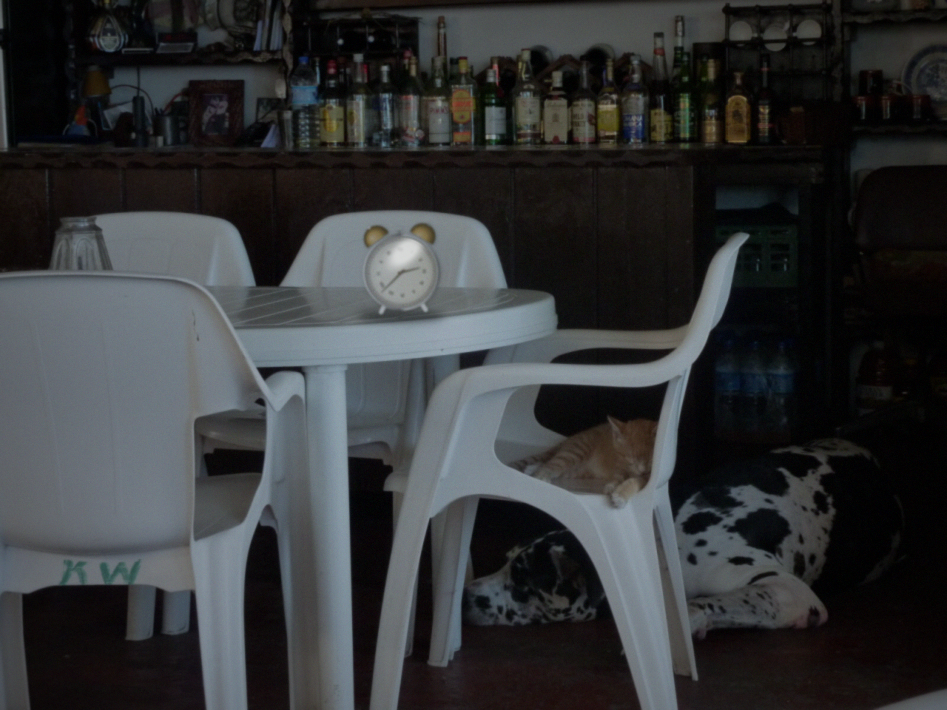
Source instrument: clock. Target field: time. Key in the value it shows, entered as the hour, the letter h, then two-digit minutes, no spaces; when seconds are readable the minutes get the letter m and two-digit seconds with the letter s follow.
2h38
